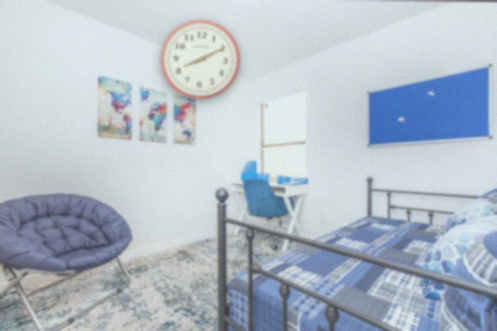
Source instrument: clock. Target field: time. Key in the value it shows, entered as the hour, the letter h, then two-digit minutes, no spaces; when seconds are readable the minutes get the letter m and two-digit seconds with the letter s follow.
8h10
